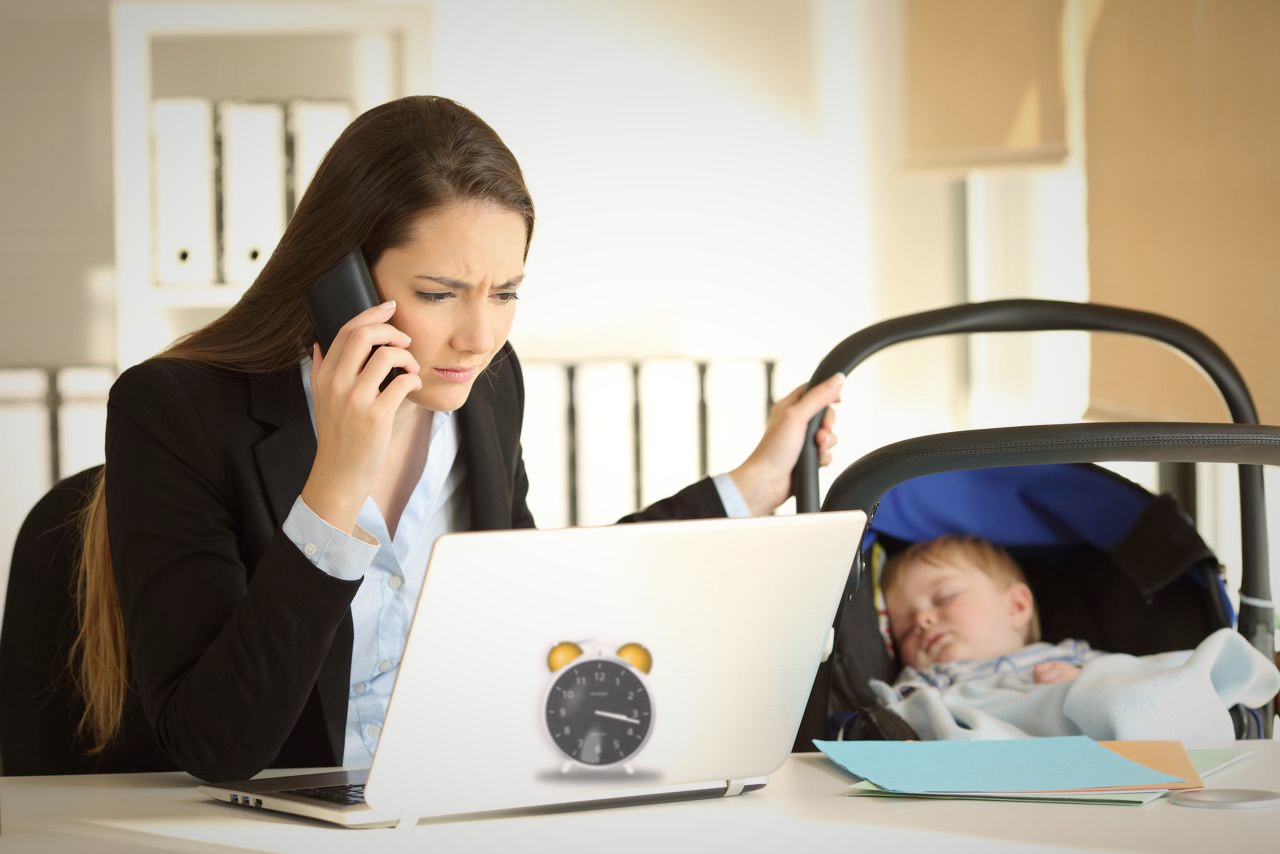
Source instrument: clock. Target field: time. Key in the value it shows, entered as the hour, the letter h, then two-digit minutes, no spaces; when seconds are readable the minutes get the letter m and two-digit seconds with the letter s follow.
3h17
